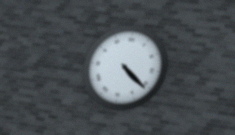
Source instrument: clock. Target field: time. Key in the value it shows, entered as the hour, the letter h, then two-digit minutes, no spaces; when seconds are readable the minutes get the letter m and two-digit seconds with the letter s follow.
4h21
